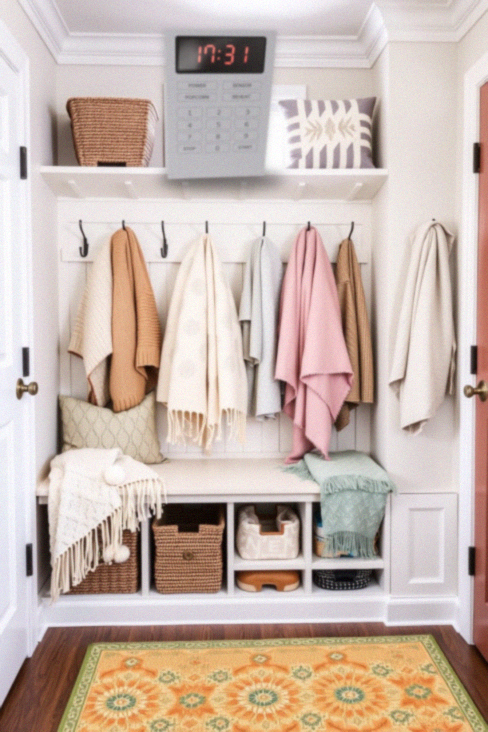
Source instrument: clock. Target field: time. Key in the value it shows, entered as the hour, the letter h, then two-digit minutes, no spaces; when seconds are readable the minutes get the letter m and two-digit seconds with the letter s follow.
17h31
